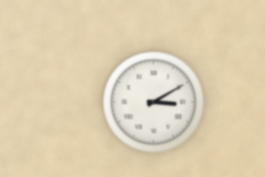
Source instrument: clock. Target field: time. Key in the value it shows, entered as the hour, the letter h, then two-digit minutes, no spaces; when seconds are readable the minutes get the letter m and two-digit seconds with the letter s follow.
3h10
